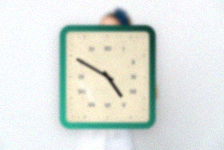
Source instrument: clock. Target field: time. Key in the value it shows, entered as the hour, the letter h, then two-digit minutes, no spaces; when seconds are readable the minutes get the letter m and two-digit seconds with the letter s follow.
4h50
